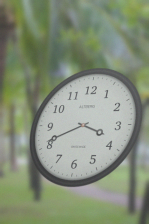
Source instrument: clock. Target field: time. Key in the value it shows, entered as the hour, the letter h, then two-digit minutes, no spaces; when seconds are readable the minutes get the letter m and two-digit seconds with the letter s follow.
3h41
